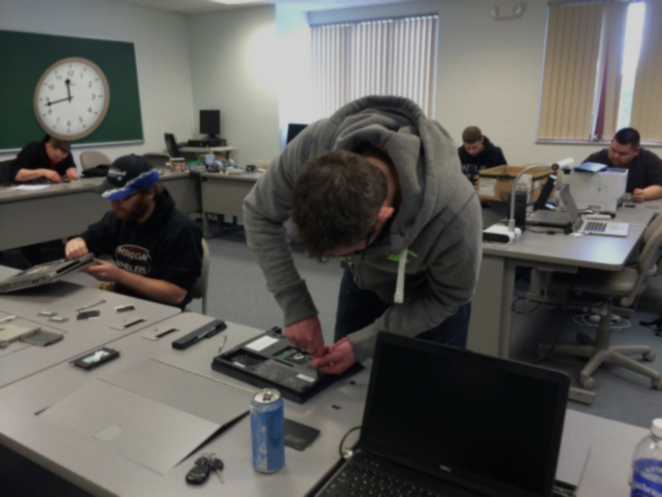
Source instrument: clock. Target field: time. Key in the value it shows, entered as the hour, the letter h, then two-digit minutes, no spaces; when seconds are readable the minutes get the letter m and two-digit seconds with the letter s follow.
11h43
